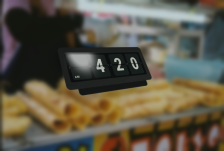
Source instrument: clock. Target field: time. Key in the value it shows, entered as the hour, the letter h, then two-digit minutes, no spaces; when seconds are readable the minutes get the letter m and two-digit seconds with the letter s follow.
4h20
